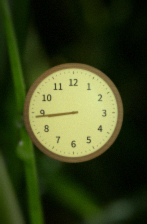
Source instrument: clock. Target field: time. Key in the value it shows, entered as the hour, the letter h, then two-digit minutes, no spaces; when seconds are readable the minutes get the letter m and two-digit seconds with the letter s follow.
8h44
